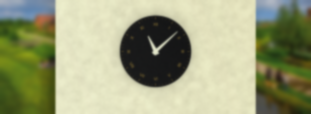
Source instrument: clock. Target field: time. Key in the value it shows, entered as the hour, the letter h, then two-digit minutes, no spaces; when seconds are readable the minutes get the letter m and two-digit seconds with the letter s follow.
11h08
